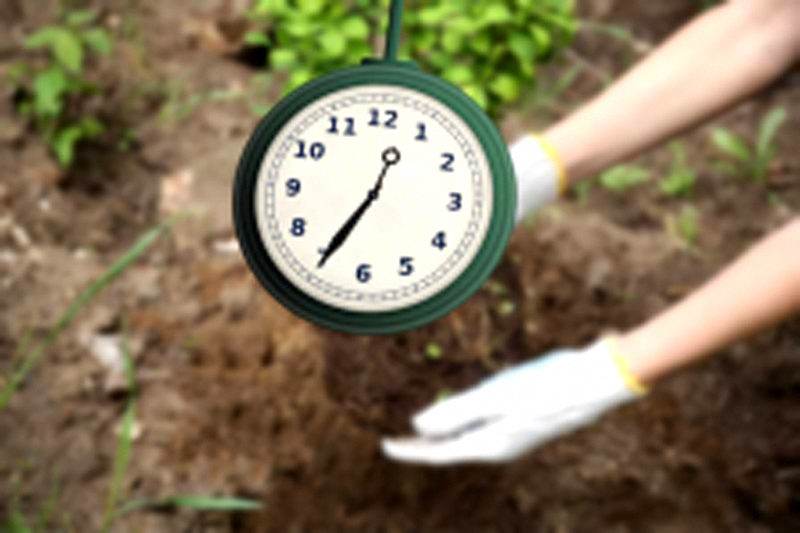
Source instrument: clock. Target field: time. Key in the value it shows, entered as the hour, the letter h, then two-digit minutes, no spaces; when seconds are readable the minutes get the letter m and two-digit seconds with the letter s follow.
12h35
